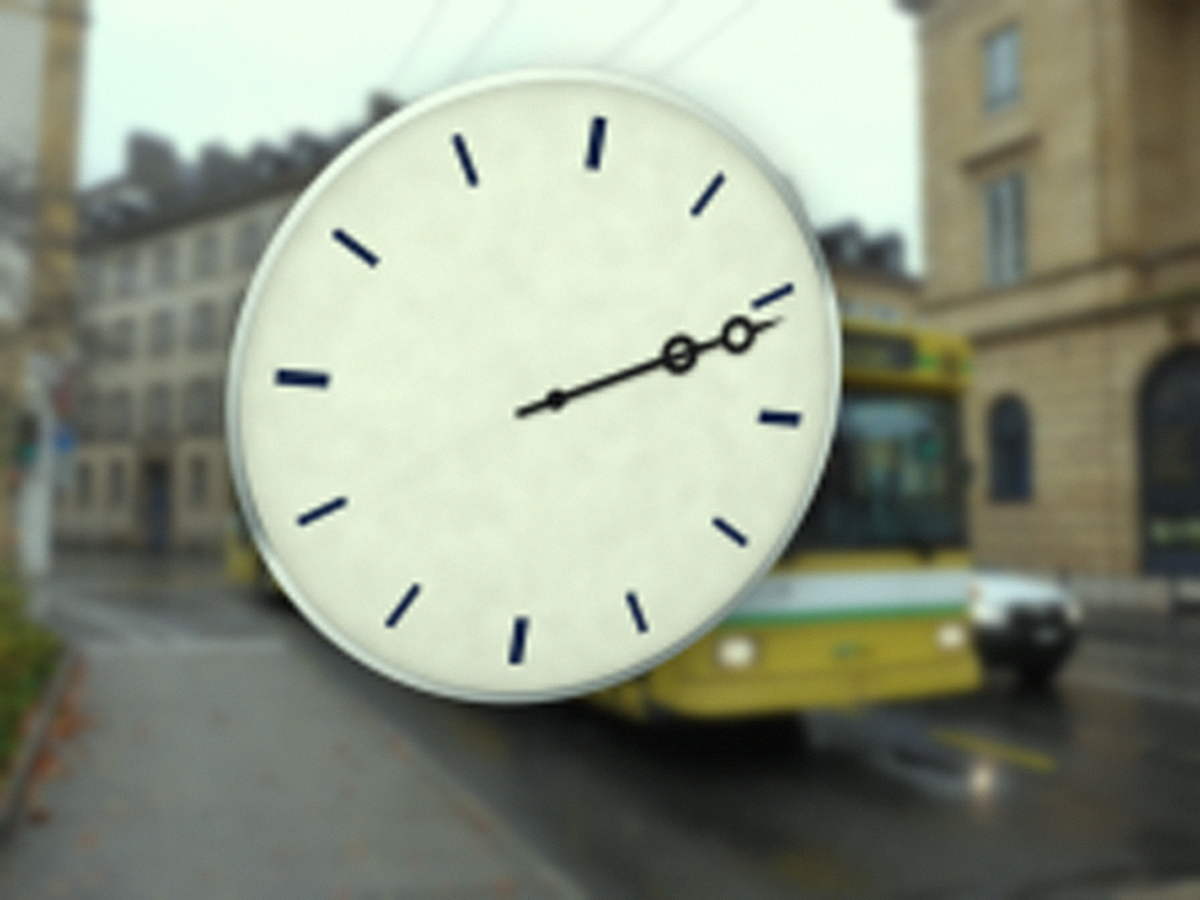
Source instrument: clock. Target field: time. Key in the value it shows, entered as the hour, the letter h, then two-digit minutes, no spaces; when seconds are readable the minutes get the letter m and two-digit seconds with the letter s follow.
2h11
